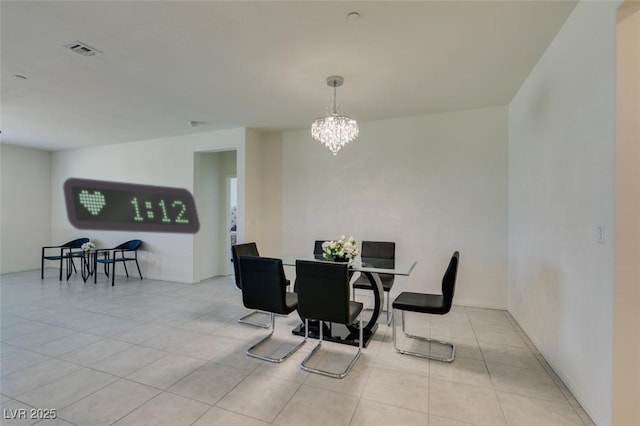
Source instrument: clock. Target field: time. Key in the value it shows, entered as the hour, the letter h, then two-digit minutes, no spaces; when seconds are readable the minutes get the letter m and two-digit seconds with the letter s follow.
1h12
